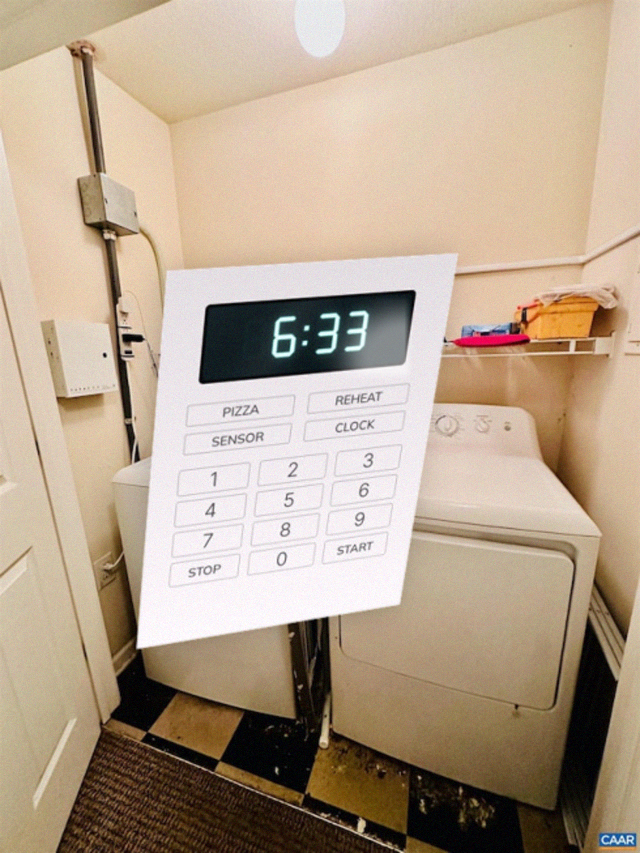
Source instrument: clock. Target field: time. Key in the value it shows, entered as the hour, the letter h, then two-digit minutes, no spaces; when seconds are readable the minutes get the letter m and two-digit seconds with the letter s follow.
6h33
